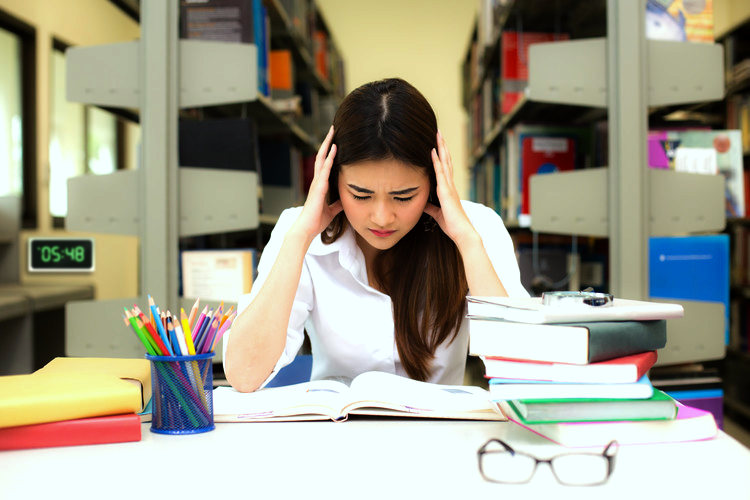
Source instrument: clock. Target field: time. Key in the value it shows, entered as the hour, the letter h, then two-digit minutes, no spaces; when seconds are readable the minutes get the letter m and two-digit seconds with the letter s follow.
5h48
